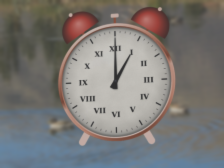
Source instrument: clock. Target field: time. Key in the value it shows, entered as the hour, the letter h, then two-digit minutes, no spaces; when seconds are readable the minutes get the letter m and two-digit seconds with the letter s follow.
1h00
